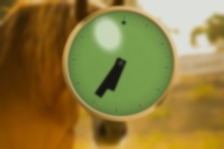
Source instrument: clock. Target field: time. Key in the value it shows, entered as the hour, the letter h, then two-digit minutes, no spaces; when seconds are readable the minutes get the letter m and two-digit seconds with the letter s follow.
6h35
